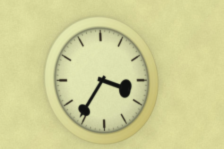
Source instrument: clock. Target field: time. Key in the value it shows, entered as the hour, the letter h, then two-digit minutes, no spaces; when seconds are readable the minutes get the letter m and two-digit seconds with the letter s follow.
3h36
